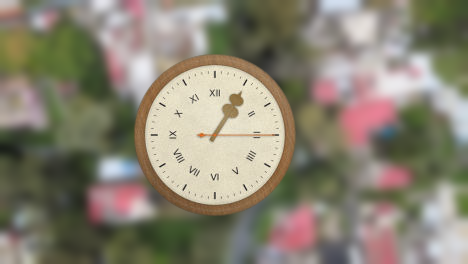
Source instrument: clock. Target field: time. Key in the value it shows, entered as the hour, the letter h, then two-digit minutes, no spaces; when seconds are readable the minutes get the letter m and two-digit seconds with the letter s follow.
1h05m15s
